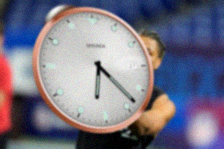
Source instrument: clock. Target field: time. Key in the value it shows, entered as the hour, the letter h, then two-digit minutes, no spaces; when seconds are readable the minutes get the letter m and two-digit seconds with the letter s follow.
6h23
